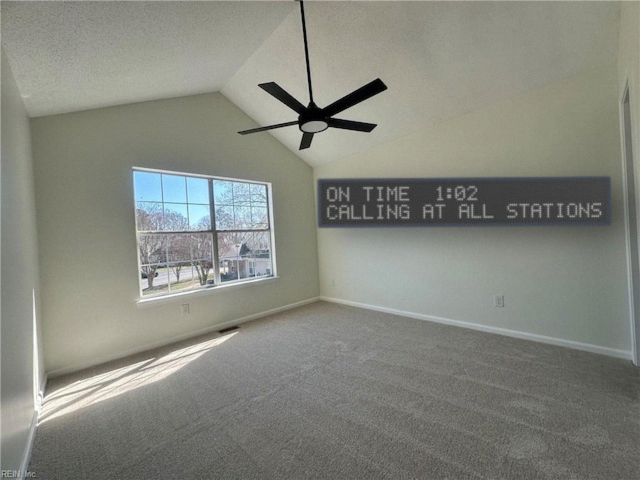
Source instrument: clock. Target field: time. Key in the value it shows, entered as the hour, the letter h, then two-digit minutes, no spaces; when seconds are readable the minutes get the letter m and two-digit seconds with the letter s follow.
1h02
